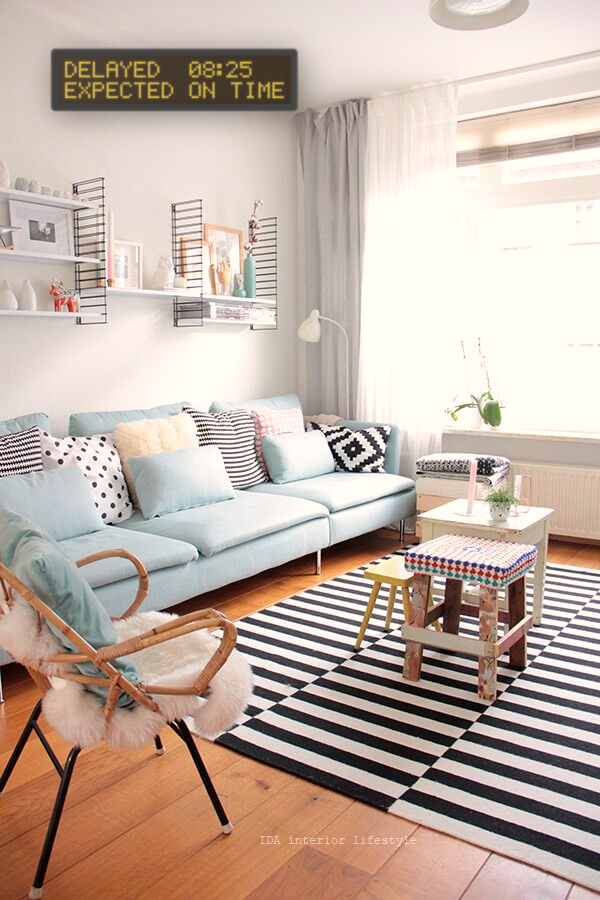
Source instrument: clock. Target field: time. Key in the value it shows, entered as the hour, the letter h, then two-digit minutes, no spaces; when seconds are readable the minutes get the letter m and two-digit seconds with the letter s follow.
8h25
